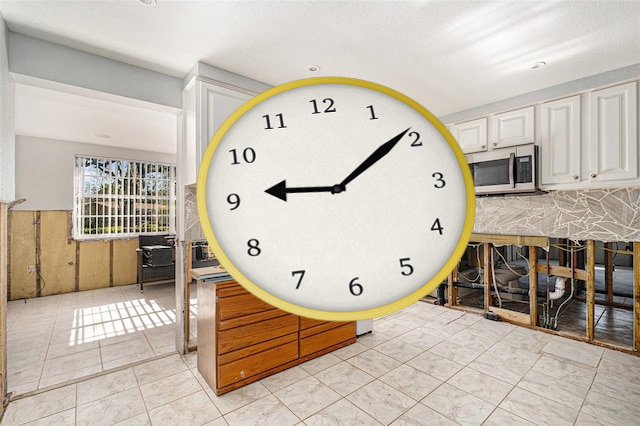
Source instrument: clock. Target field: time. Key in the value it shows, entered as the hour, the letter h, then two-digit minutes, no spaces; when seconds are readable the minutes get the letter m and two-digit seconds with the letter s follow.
9h09
